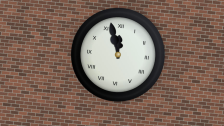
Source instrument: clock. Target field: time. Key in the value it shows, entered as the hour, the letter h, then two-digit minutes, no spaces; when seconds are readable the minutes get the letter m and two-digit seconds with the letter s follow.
11h57
